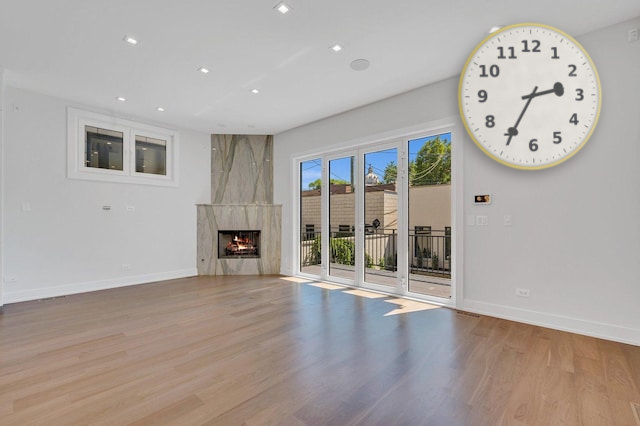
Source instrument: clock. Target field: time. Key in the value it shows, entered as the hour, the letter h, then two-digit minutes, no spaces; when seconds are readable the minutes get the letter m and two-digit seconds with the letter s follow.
2h35
